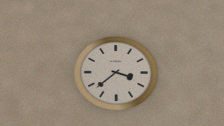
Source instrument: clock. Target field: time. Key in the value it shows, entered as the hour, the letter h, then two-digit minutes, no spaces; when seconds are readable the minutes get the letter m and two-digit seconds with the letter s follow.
3h38
